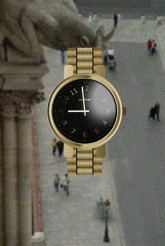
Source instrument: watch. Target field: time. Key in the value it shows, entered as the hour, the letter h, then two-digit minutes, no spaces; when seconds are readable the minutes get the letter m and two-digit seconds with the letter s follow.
8h59
